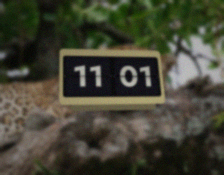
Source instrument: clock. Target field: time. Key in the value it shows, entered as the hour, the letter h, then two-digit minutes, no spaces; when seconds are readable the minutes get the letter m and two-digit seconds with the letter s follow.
11h01
